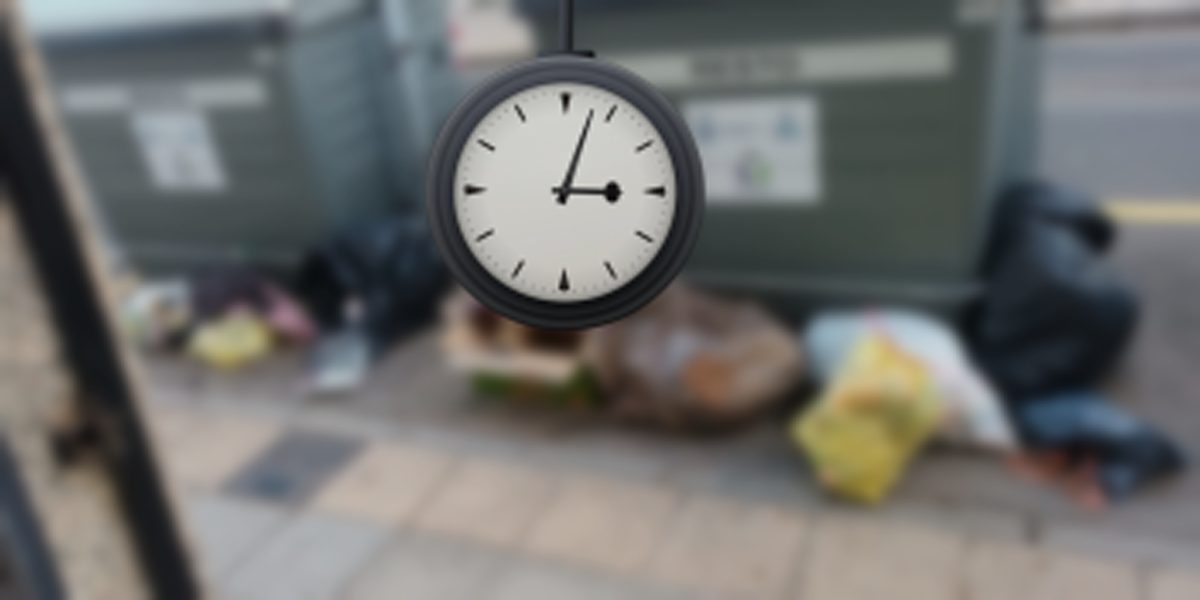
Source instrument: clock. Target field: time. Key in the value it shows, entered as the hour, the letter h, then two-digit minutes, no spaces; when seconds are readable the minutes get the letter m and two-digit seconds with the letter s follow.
3h03
